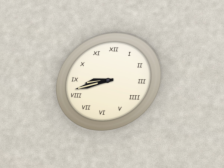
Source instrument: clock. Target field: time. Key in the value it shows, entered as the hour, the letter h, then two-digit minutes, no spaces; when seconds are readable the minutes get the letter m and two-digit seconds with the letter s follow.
8h42
